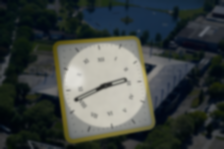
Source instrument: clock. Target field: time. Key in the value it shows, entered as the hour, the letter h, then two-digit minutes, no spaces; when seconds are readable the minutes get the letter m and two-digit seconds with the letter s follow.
2h42
